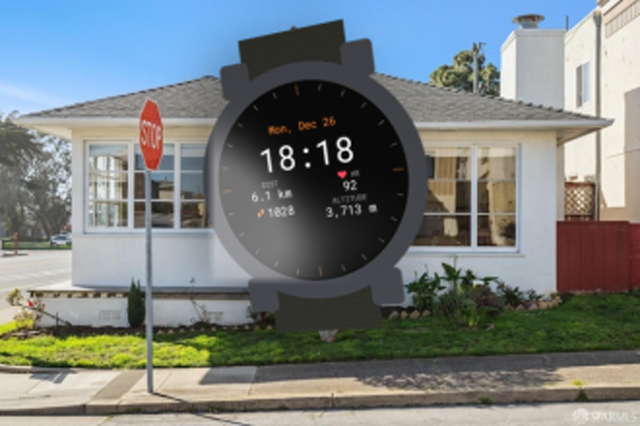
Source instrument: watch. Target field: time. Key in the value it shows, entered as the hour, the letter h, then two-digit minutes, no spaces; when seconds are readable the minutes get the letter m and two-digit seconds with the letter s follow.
18h18
